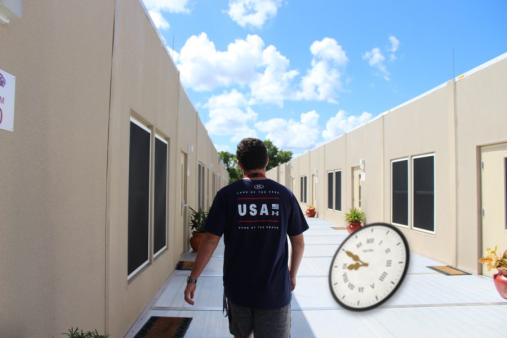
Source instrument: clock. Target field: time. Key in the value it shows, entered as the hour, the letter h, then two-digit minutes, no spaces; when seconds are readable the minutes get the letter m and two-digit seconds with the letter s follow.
8h50
